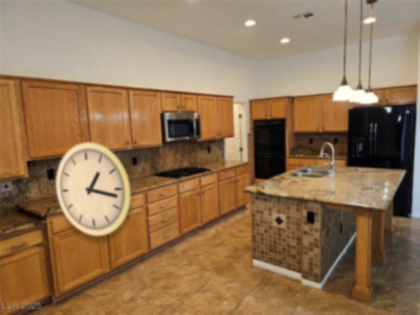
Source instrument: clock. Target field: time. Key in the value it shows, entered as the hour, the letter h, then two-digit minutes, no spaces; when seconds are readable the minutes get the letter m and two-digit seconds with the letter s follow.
1h17
